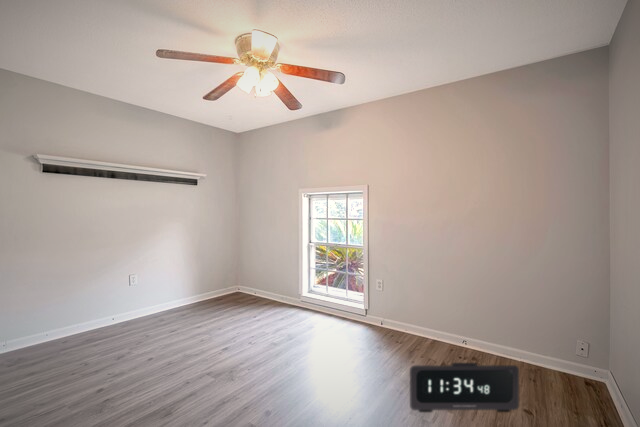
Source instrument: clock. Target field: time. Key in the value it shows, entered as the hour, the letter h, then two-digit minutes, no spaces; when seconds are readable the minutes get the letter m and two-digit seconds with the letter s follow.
11h34
